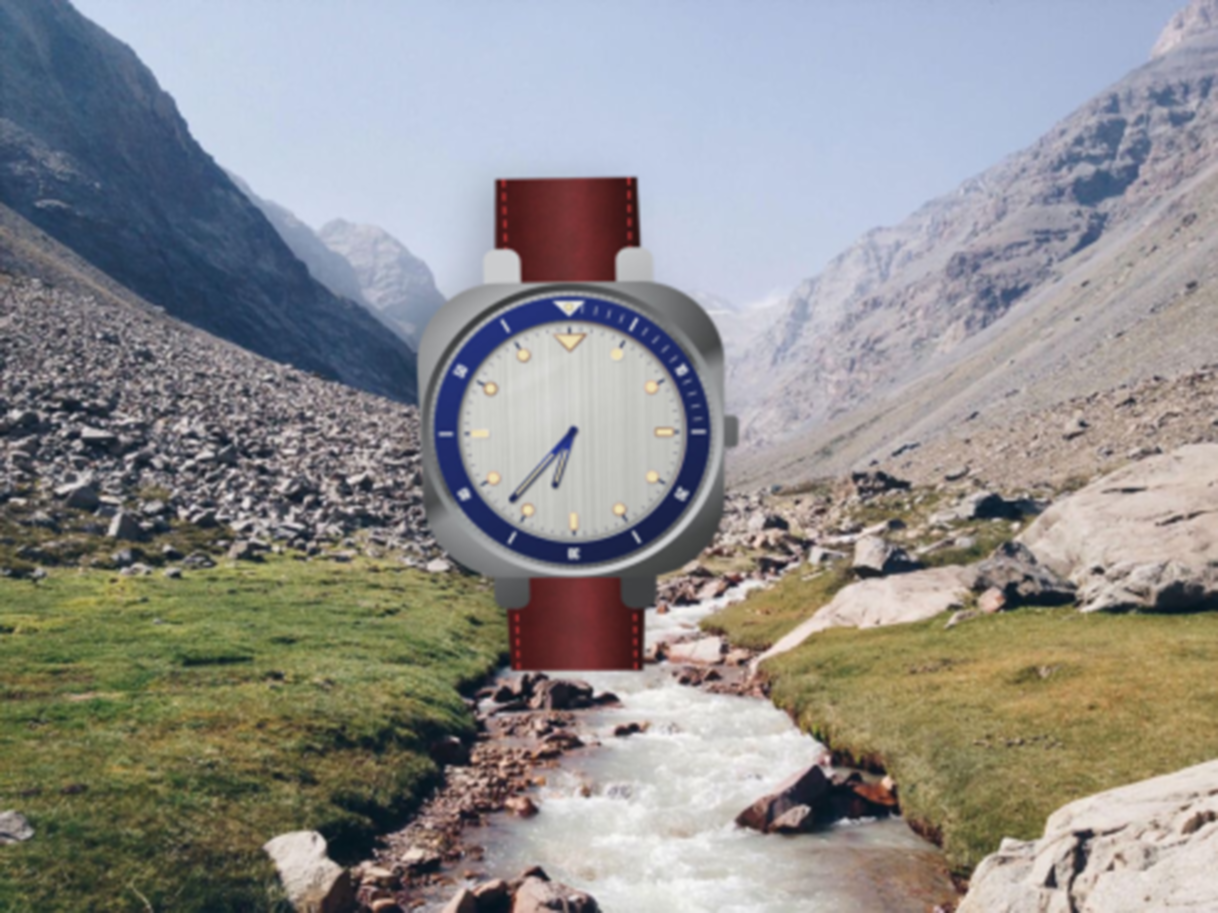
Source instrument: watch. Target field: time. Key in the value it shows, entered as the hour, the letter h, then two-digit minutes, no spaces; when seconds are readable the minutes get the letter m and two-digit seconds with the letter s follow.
6h37
